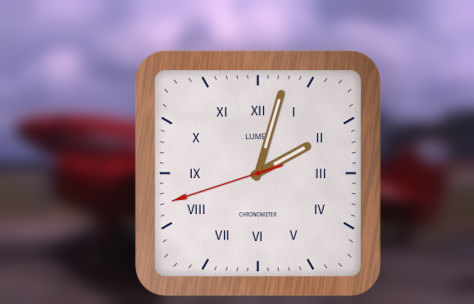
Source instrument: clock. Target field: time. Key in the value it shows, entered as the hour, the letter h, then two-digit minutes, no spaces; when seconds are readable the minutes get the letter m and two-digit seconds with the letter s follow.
2h02m42s
